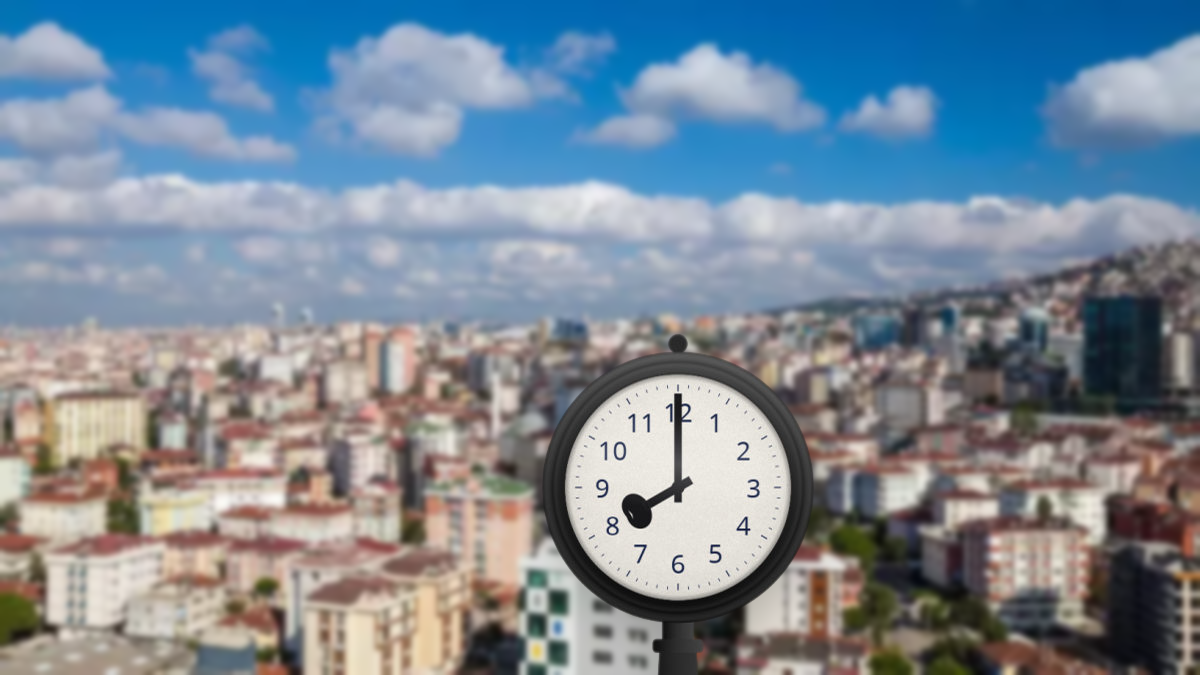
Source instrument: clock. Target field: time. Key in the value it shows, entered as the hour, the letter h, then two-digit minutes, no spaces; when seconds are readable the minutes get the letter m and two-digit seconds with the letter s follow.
8h00
